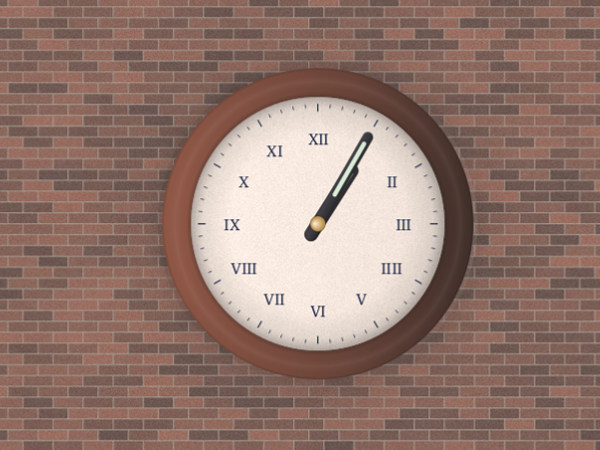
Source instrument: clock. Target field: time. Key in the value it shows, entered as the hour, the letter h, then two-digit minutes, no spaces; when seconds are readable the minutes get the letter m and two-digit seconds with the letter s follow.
1h05
